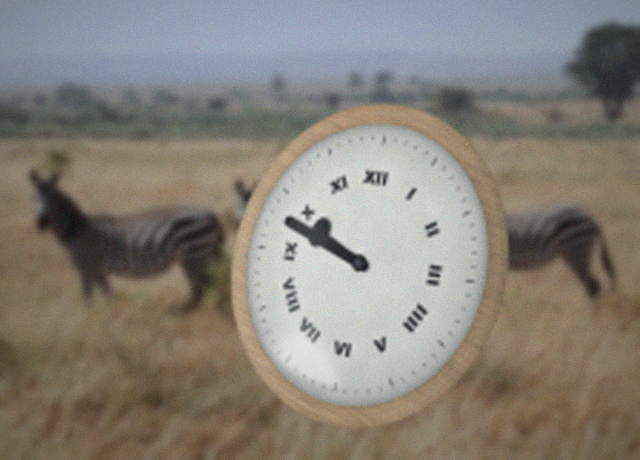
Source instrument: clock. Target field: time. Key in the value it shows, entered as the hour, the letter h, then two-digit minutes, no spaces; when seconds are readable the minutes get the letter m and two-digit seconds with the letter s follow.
9h48
